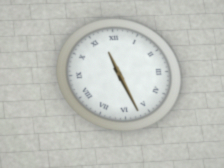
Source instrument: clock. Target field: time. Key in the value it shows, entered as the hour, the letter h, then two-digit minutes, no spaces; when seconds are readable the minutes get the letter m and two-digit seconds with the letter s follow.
11h27
